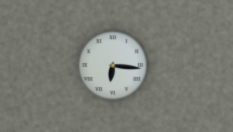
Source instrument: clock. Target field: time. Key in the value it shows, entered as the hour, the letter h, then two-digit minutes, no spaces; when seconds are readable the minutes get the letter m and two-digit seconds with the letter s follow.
6h16
